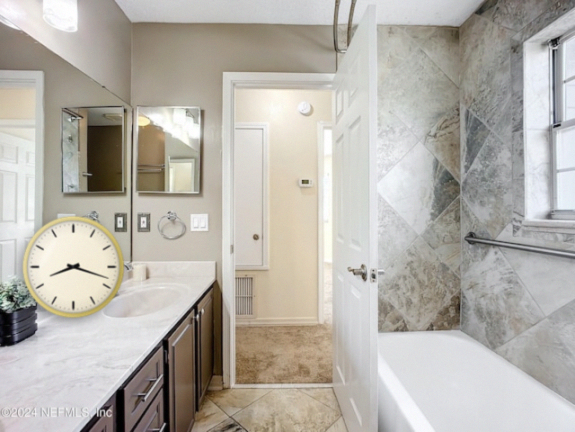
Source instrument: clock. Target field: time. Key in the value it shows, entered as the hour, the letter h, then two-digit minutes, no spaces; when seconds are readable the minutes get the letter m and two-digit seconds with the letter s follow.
8h18
